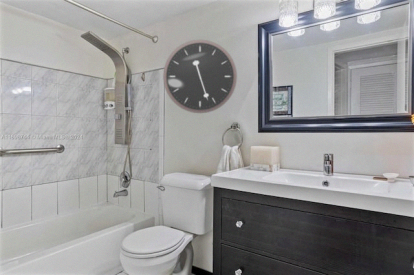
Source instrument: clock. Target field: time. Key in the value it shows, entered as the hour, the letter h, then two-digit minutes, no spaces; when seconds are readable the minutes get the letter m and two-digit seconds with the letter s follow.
11h27
